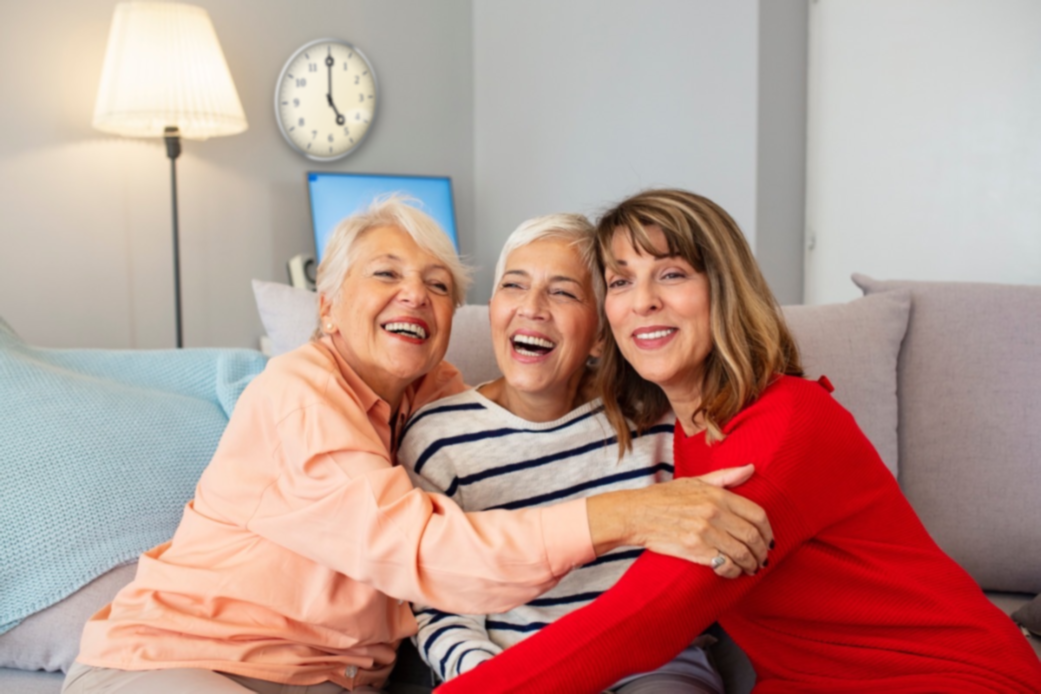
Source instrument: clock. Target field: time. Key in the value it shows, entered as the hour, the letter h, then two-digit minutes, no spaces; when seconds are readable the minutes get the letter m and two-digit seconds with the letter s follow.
5h00
